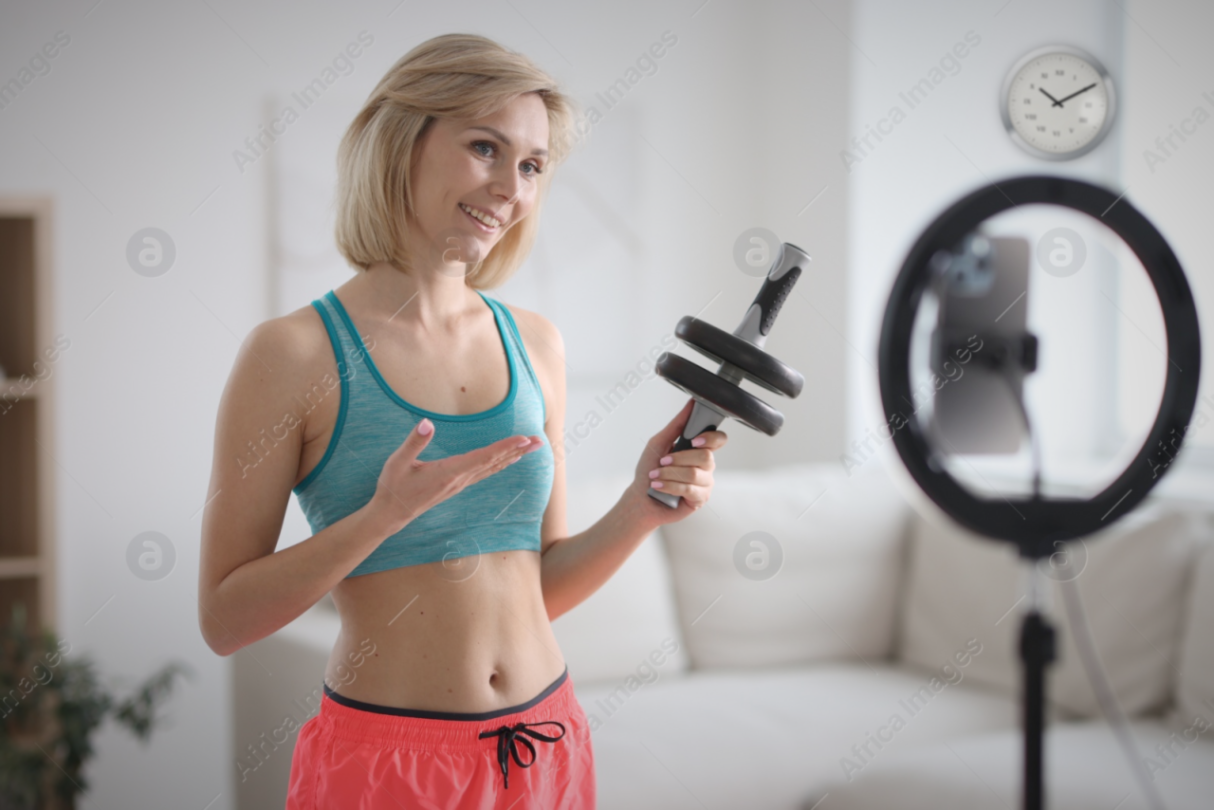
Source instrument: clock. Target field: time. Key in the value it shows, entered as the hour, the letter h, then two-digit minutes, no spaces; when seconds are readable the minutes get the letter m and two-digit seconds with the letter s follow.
10h10
